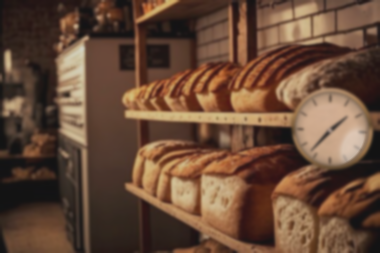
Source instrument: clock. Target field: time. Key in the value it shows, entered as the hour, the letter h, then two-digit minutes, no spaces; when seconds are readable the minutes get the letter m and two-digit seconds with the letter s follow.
1h37
